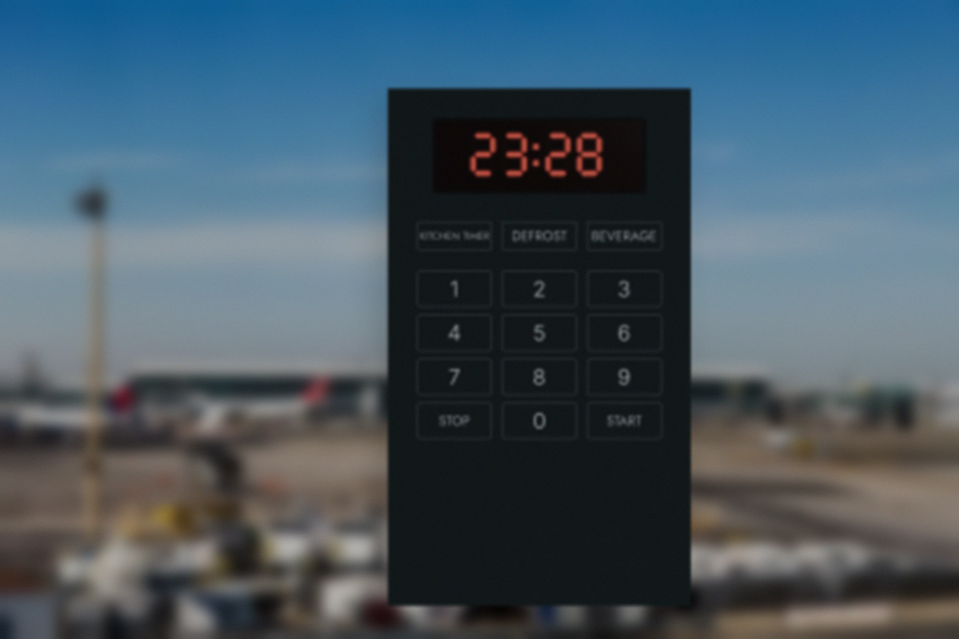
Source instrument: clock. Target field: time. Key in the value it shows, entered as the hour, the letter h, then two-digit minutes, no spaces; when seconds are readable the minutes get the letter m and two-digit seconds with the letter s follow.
23h28
